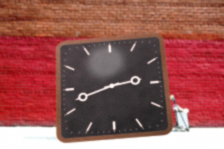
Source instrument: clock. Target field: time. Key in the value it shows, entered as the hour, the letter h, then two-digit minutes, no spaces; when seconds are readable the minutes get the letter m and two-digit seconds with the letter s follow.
2h42
